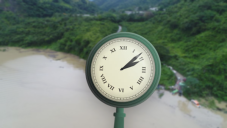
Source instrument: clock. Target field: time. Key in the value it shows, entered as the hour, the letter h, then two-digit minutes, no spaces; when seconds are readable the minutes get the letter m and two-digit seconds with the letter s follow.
2h08
